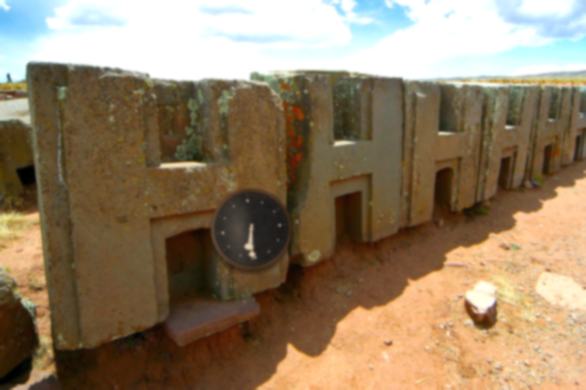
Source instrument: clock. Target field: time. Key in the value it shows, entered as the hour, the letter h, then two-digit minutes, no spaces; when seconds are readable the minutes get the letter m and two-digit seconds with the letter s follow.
6h31
